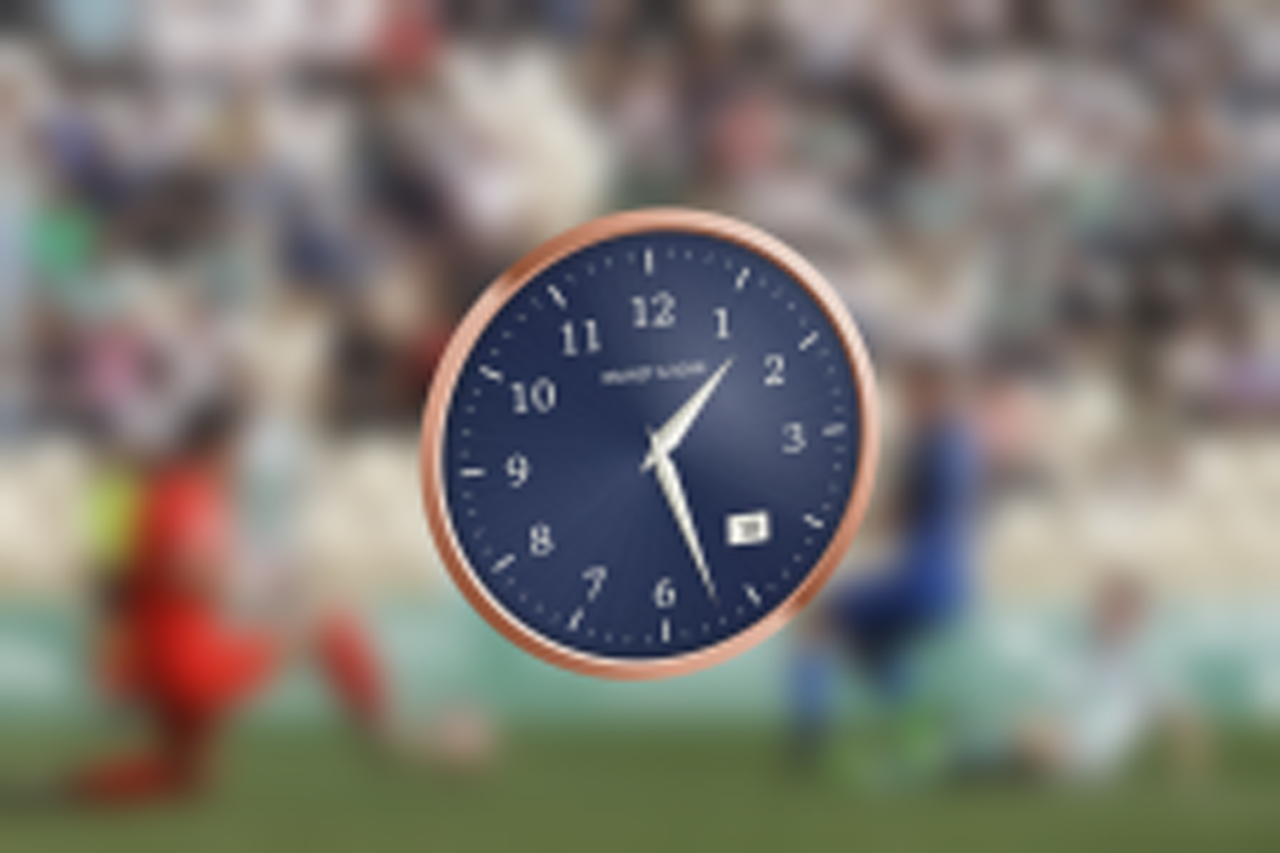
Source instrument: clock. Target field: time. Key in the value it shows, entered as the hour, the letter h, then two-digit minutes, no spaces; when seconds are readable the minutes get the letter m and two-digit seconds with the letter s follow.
1h27
